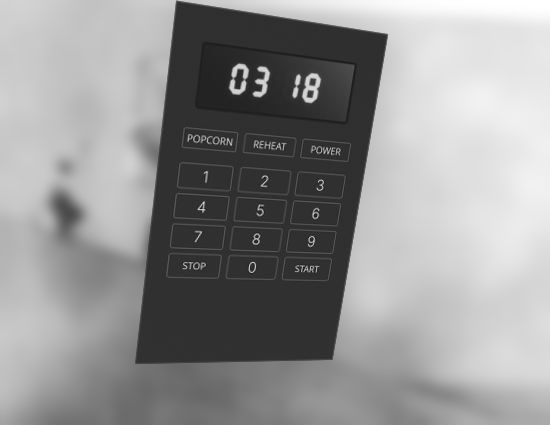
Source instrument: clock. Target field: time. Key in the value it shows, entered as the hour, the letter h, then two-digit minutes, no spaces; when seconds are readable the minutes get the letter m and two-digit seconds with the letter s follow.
3h18
